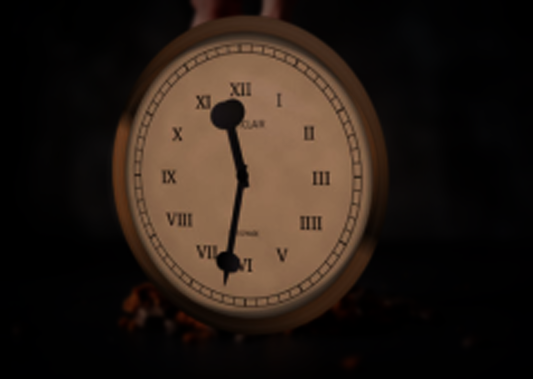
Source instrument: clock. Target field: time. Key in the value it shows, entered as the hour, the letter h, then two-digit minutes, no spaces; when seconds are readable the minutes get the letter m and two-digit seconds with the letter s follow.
11h32
